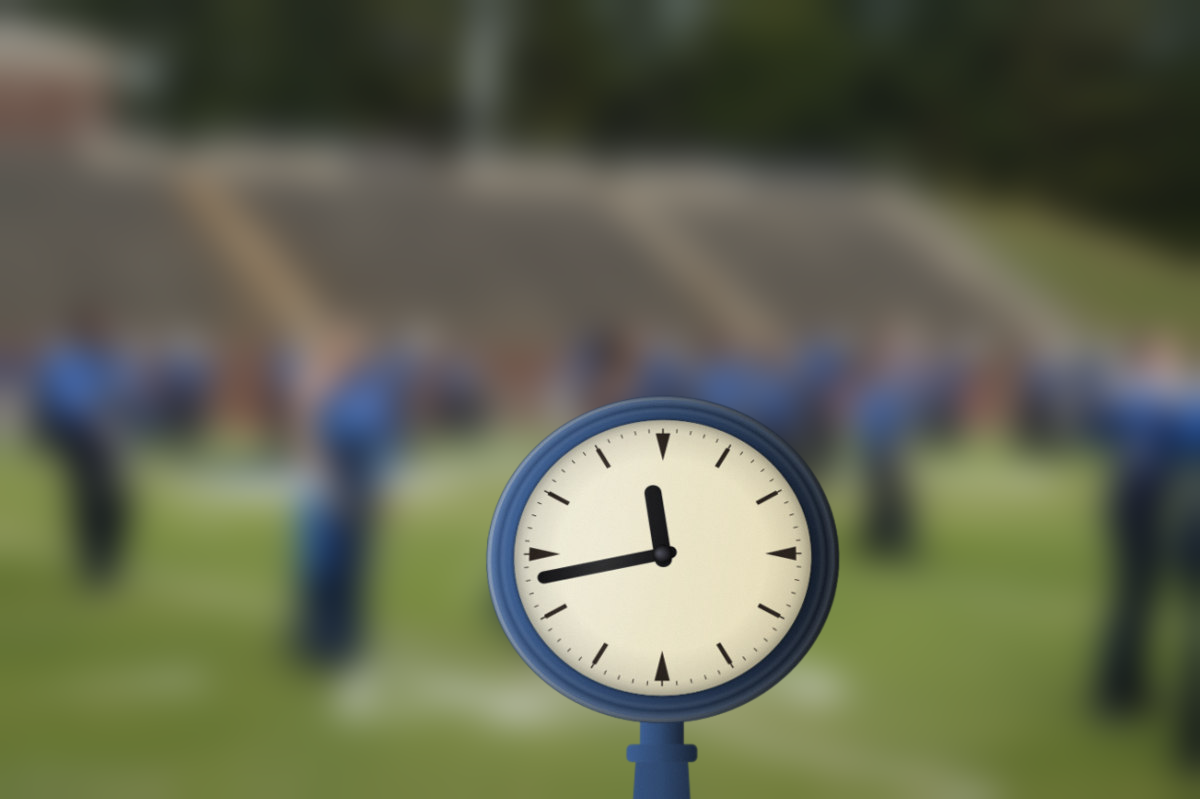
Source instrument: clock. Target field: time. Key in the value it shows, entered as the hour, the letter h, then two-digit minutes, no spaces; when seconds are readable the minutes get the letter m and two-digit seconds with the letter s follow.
11h43
